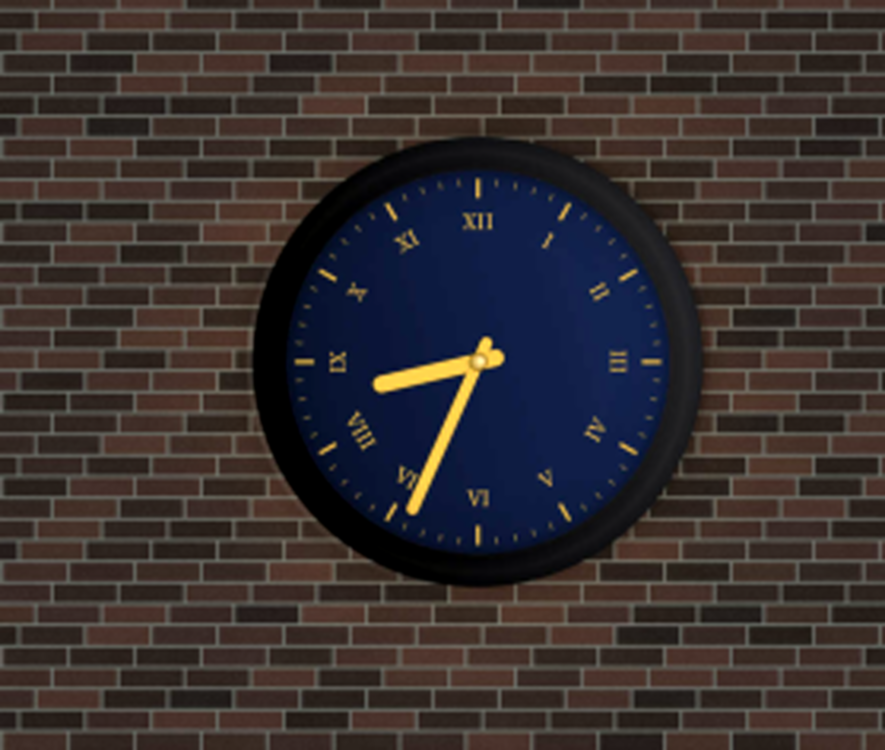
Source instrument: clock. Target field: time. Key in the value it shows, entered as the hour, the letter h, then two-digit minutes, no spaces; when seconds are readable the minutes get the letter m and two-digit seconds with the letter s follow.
8h34
